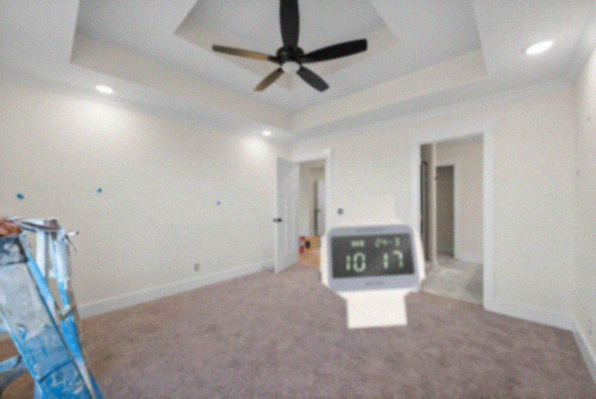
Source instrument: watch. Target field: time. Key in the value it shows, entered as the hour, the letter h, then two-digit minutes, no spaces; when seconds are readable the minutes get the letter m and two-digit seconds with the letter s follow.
10h17
